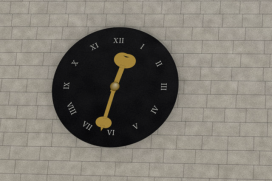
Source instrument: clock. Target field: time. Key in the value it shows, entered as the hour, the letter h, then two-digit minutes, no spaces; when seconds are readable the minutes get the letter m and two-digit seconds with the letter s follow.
12h32
